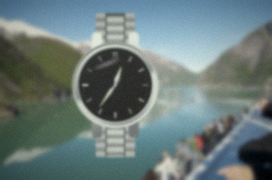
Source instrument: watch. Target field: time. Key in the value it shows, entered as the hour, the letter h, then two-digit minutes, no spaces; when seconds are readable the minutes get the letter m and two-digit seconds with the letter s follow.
12h36
